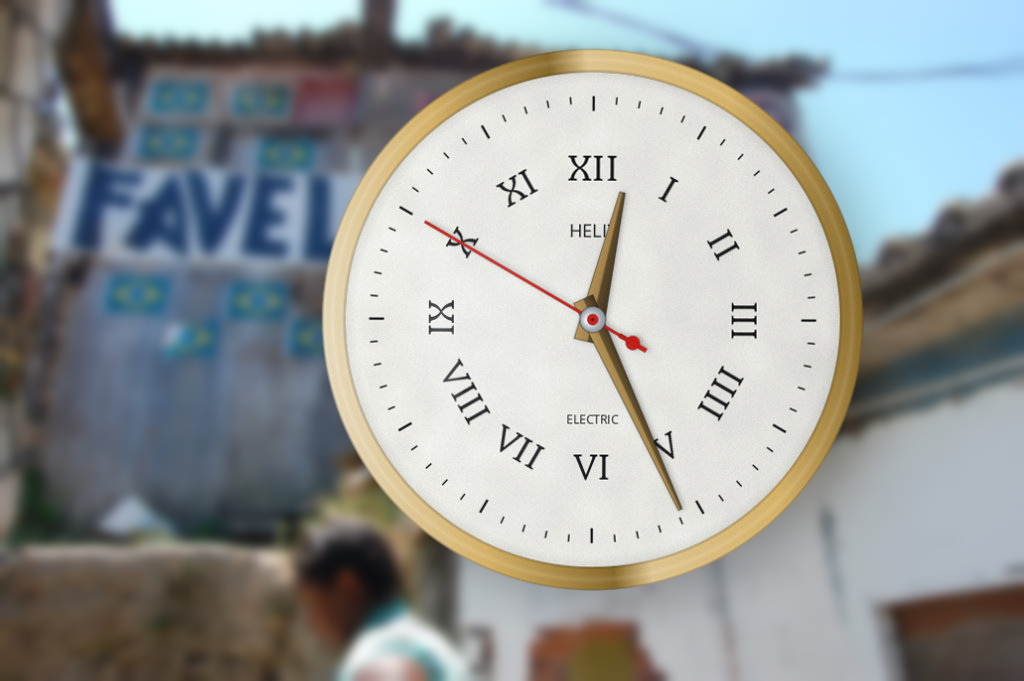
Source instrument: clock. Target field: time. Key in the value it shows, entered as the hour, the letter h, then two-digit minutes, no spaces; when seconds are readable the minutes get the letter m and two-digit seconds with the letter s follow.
12h25m50s
